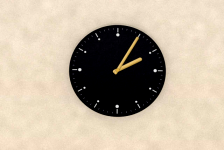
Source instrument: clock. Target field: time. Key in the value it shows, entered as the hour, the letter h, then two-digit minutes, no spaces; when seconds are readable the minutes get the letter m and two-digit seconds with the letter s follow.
2h05
